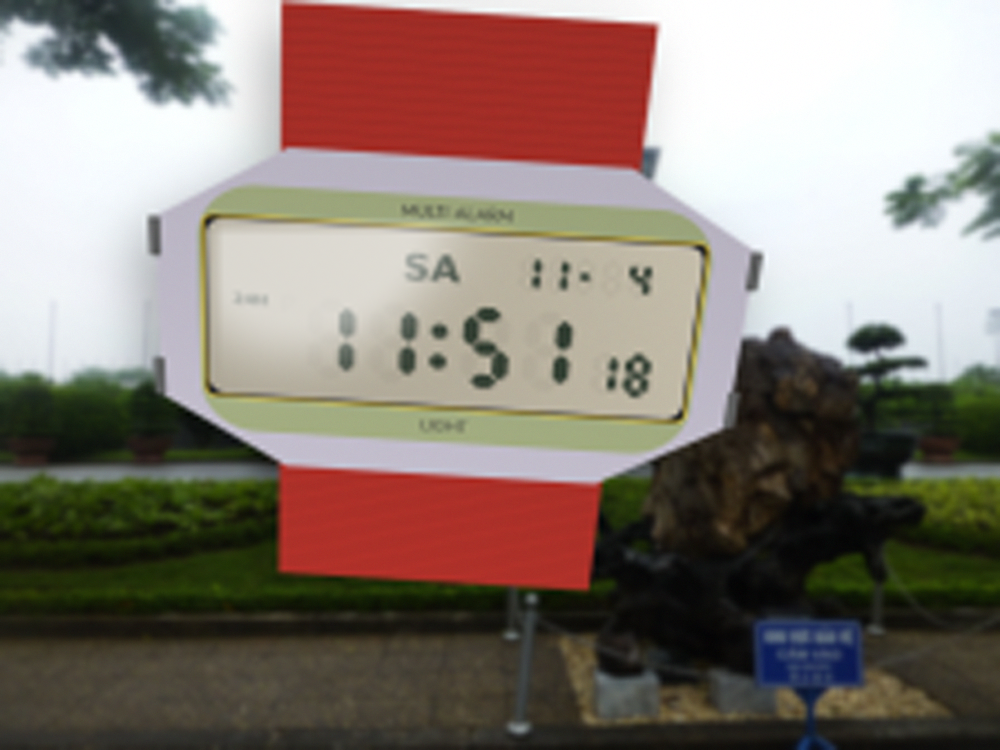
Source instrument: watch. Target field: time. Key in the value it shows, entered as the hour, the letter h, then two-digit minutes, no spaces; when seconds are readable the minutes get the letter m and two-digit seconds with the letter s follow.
11h51m18s
